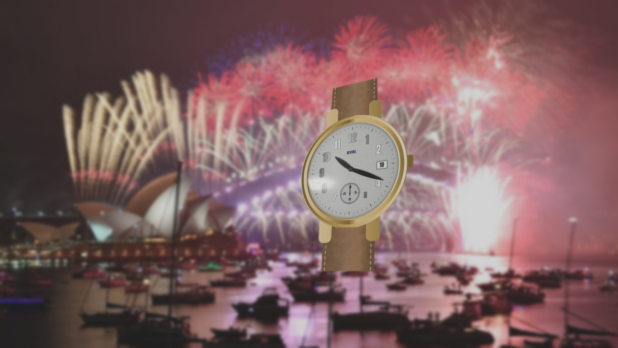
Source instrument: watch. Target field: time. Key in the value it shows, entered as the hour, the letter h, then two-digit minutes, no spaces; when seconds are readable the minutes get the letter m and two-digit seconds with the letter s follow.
10h19
